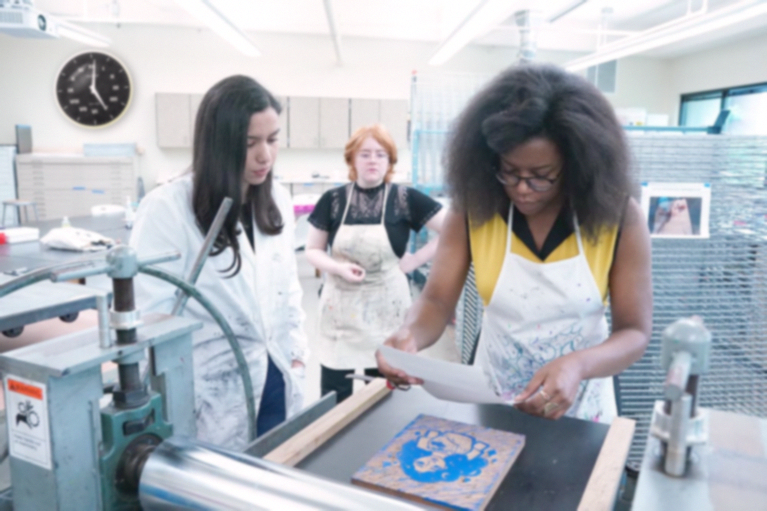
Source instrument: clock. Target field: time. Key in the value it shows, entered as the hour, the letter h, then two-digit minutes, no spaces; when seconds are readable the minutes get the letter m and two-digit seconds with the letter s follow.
5h01
